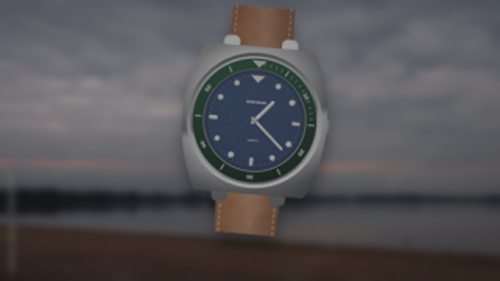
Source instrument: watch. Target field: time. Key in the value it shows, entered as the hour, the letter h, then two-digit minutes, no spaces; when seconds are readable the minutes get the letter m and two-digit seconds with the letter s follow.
1h22
